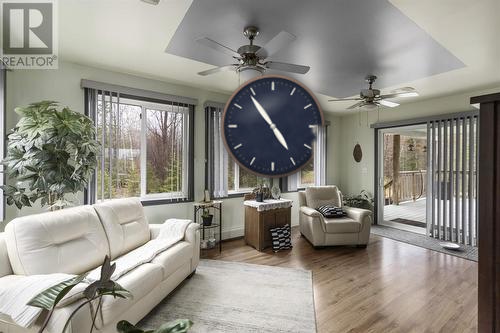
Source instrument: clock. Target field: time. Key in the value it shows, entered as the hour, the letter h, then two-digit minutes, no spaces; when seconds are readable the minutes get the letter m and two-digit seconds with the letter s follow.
4h54
